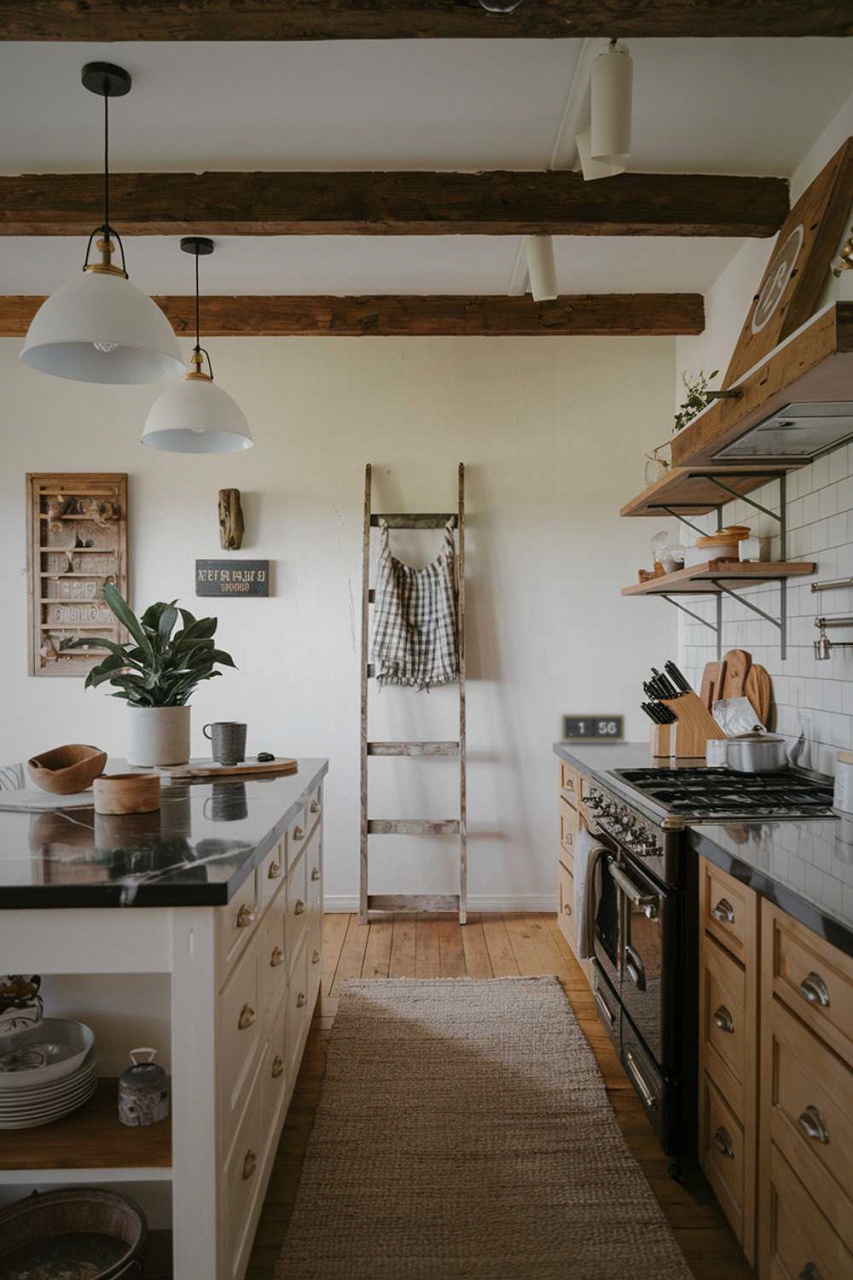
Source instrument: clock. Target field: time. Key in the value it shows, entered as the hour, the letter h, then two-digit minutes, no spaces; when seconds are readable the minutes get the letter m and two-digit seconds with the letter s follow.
1h56
